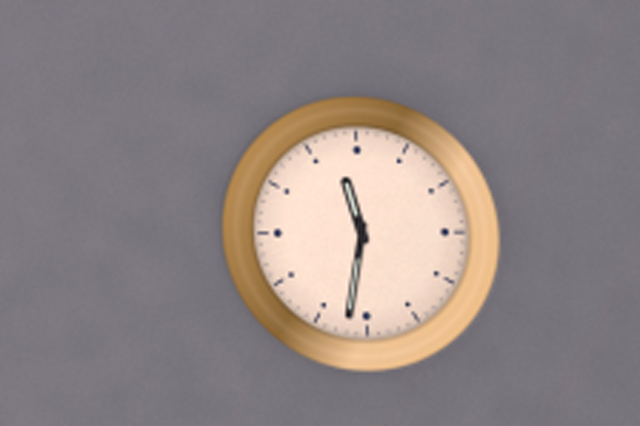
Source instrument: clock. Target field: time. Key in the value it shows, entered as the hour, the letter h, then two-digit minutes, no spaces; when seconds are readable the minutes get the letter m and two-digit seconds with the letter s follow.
11h32
